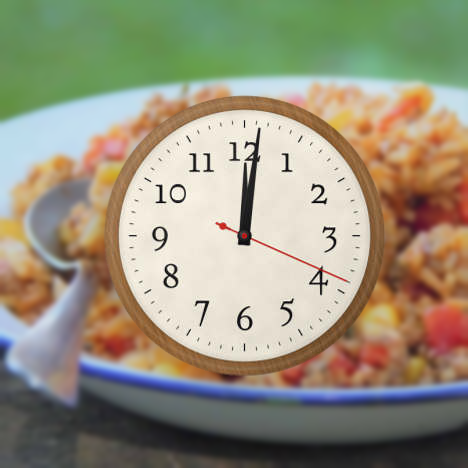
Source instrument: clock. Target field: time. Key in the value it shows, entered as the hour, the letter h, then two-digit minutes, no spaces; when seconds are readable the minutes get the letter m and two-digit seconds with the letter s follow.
12h01m19s
